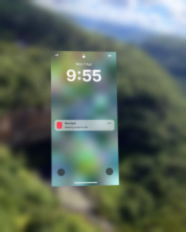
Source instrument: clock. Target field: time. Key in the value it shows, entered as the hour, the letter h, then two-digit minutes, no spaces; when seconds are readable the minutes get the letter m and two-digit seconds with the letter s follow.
9h55
